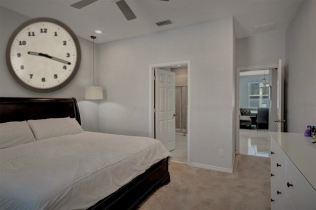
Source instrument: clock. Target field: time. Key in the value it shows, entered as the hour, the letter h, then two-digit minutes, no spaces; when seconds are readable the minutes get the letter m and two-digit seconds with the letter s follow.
9h18
